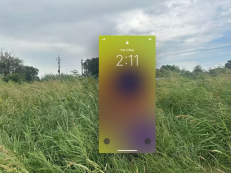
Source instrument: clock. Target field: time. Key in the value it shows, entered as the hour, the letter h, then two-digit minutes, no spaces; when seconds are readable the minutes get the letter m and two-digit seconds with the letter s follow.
2h11
